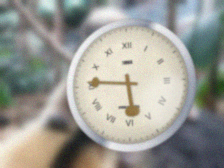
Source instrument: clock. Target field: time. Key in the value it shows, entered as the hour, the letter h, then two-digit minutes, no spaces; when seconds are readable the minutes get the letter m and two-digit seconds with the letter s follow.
5h46
